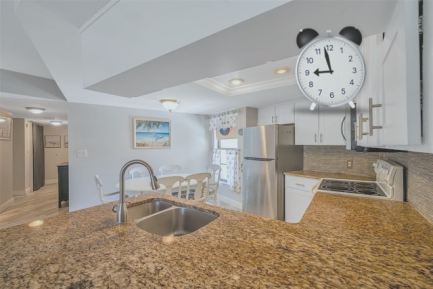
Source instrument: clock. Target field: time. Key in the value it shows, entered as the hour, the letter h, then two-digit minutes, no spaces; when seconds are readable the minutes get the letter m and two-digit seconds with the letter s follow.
8h58
